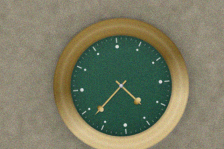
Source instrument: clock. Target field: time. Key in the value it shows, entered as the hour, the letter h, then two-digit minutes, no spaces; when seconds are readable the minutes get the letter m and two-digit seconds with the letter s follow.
4h38
